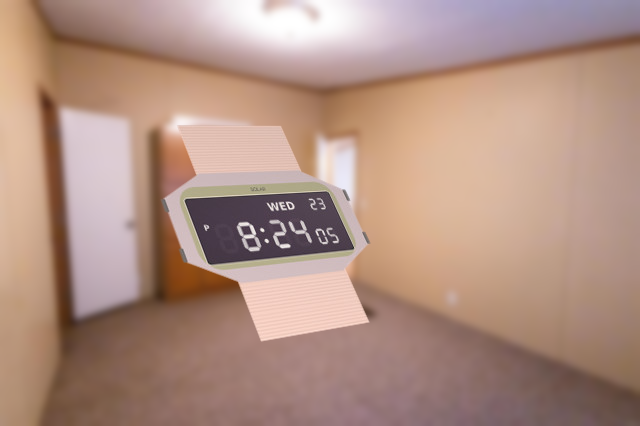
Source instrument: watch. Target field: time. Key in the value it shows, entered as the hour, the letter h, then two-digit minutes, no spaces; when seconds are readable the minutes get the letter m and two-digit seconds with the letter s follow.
8h24m05s
